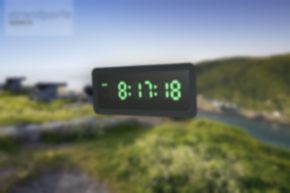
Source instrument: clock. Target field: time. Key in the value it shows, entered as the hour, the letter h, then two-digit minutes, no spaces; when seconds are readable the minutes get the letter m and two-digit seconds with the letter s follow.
8h17m18s
